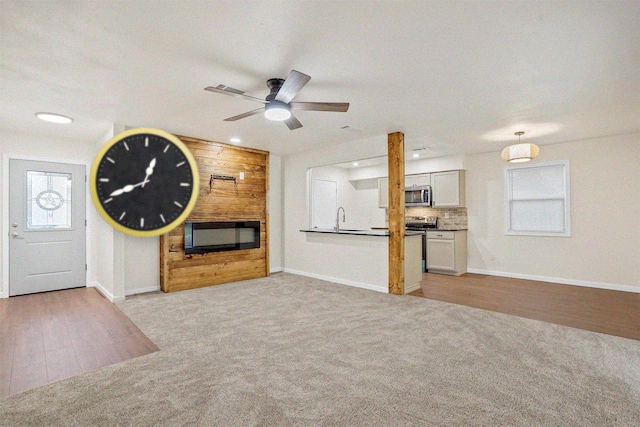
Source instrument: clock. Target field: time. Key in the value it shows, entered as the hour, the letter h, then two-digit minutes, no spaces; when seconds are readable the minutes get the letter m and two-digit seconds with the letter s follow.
12h41
